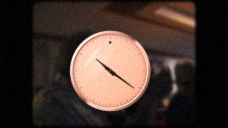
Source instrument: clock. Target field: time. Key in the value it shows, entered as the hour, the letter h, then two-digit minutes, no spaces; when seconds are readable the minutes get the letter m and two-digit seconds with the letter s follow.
10h21
